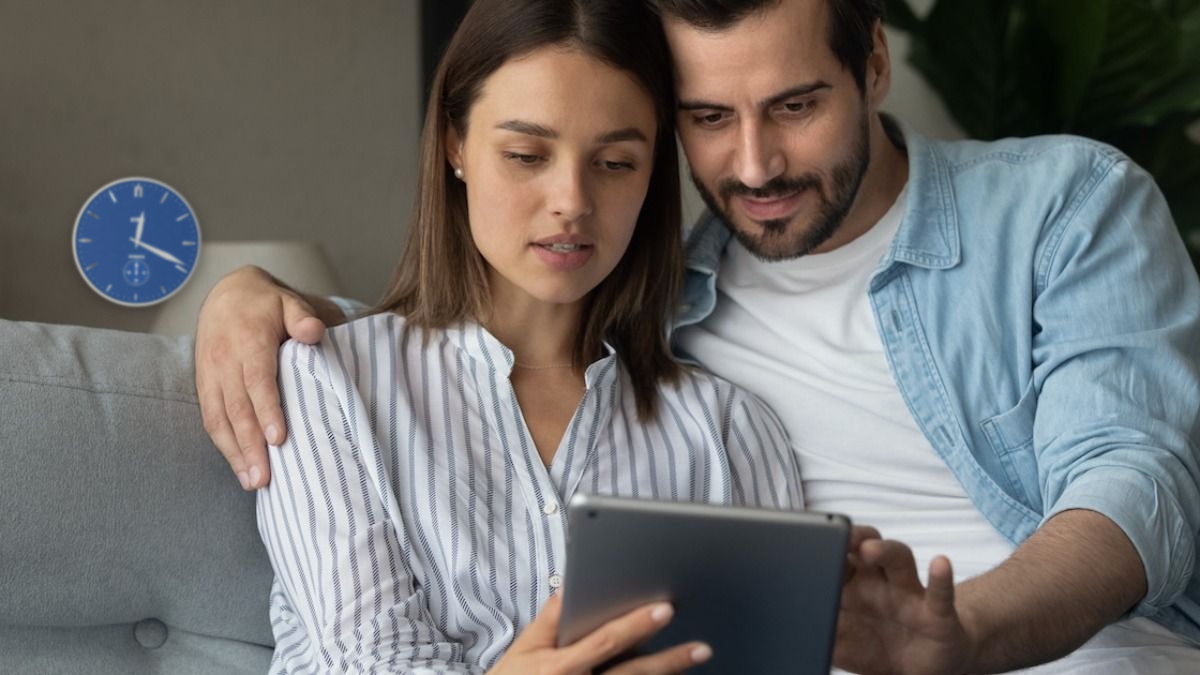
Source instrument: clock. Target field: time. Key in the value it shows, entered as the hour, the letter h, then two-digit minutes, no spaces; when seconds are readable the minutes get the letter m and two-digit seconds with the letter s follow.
12h19
